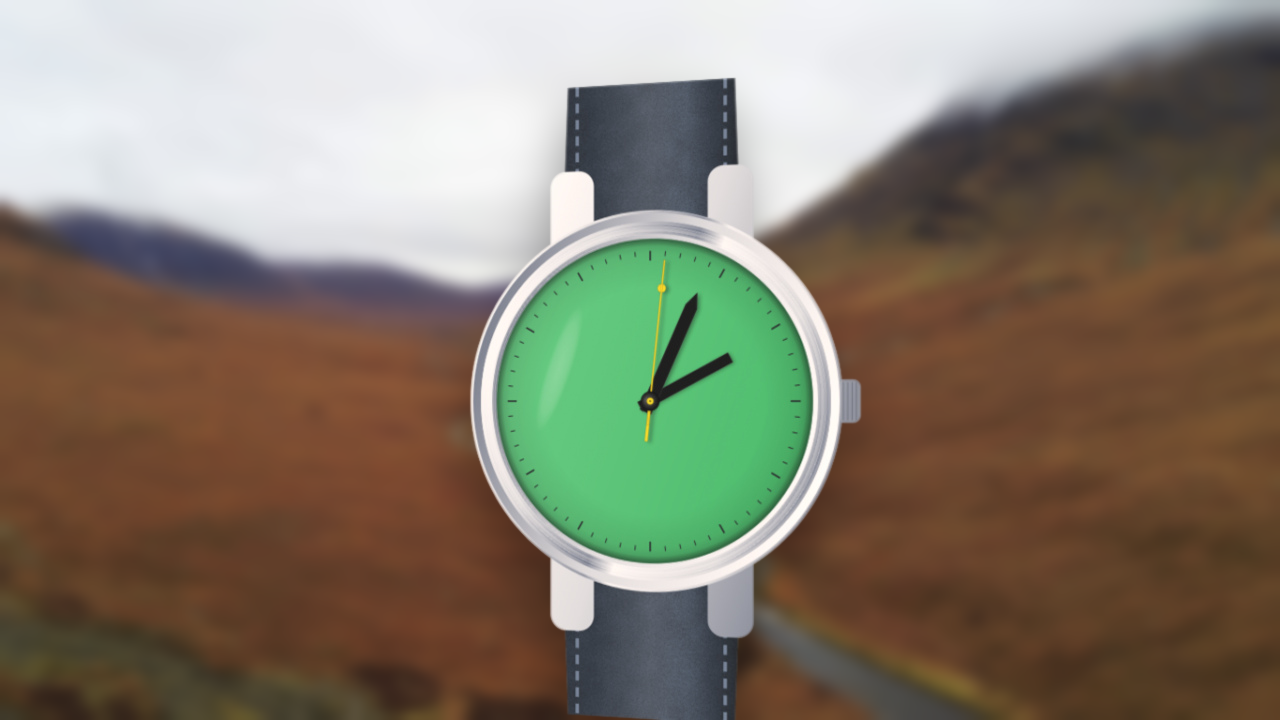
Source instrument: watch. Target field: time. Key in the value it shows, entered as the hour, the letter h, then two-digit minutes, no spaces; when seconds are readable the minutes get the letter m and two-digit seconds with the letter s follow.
2h04m01s
